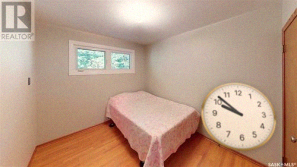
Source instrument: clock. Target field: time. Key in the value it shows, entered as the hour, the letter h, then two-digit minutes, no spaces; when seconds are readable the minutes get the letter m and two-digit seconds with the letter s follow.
9h52
